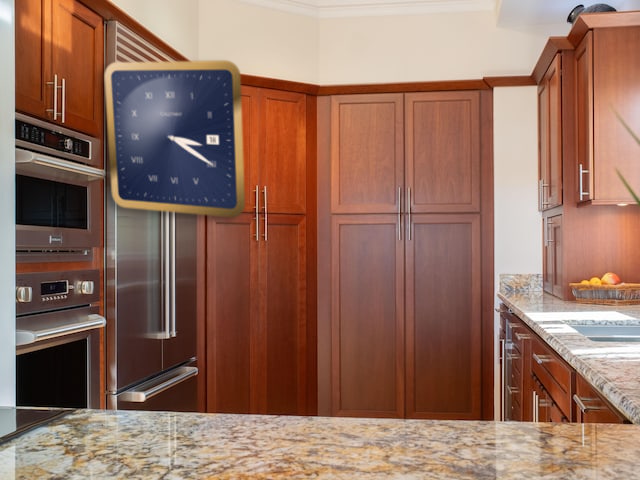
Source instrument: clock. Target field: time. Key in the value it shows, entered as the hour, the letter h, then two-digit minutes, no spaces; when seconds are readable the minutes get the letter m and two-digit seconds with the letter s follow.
3h20
